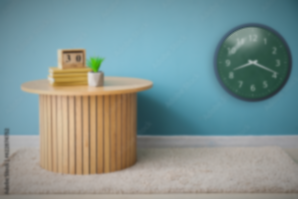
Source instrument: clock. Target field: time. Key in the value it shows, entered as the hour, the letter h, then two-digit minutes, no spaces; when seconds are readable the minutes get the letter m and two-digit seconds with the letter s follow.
8h19
